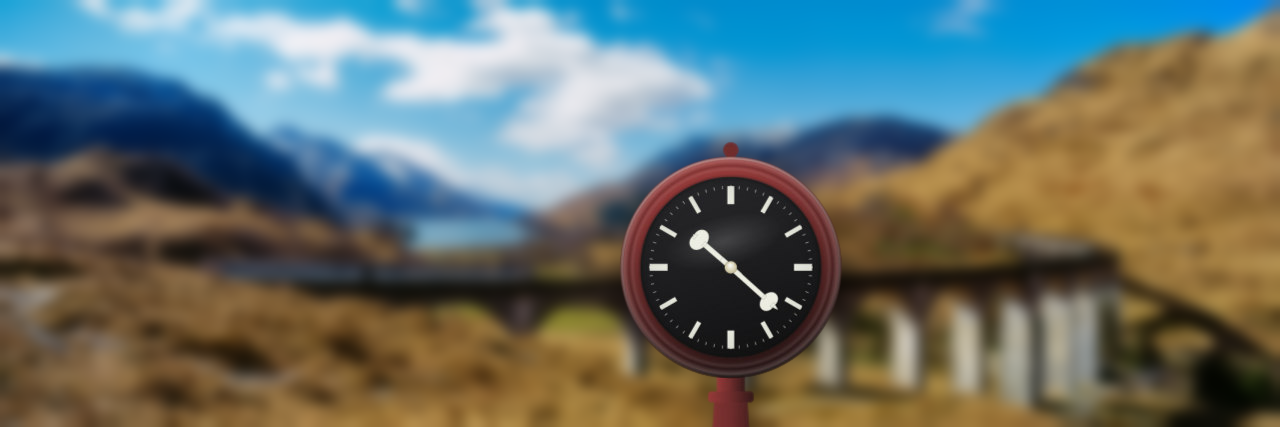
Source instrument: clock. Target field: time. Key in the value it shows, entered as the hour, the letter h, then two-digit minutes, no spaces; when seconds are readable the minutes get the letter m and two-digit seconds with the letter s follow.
10h22
